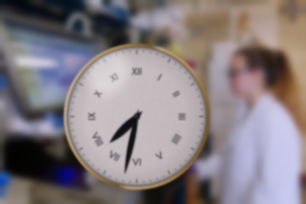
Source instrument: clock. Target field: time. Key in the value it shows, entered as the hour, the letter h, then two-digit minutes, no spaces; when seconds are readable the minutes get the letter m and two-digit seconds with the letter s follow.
7h32
